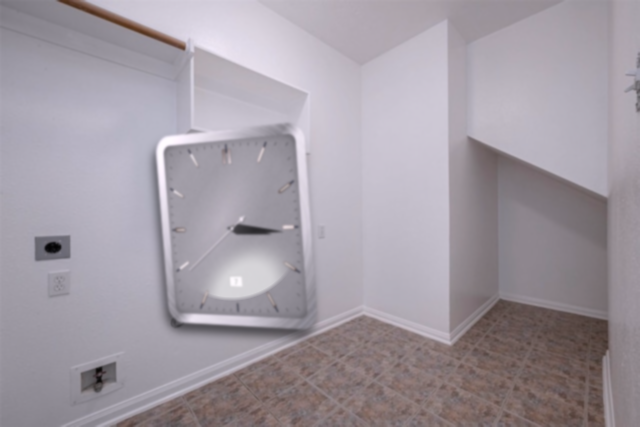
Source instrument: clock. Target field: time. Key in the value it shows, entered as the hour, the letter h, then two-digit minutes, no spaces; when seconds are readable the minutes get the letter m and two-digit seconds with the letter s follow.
3h15m39s
